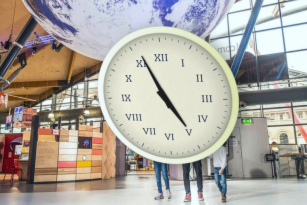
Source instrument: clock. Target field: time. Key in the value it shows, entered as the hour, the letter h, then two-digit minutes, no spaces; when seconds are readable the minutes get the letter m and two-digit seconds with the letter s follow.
4h56
